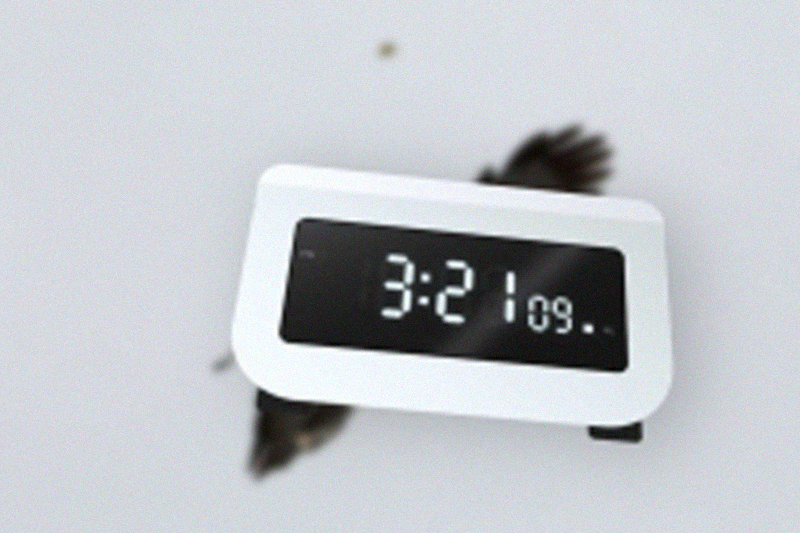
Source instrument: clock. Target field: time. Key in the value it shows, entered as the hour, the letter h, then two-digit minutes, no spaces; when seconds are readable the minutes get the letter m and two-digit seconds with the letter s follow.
3h21m09s
